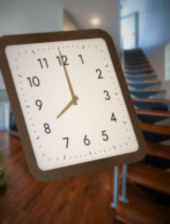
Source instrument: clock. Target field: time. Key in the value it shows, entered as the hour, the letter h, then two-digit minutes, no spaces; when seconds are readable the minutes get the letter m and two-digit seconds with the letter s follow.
8h00
